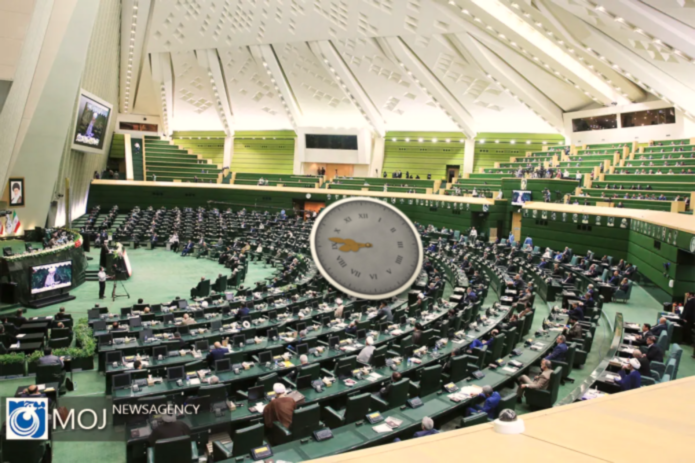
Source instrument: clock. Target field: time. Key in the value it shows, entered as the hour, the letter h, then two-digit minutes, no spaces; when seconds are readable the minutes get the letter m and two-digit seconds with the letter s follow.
8h47
